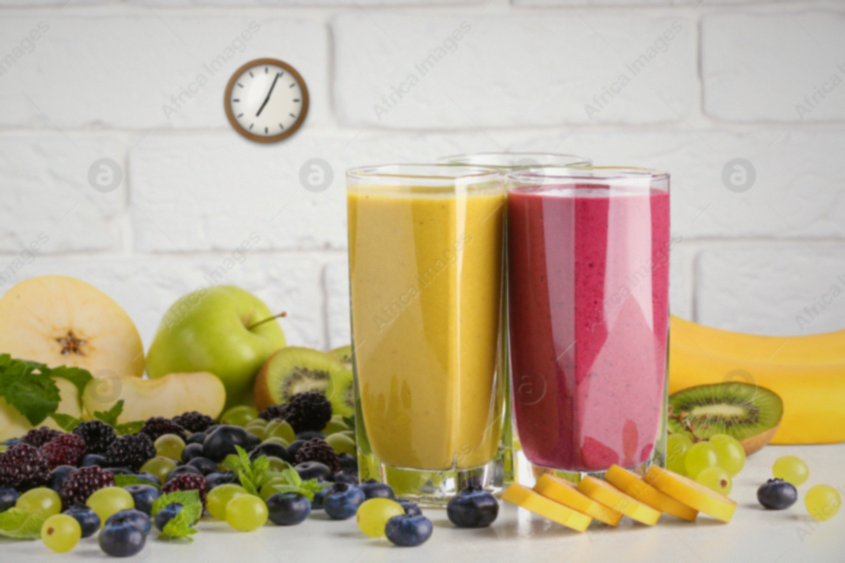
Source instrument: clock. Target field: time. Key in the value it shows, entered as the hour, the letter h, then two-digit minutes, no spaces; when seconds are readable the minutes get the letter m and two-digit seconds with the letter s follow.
7h04
